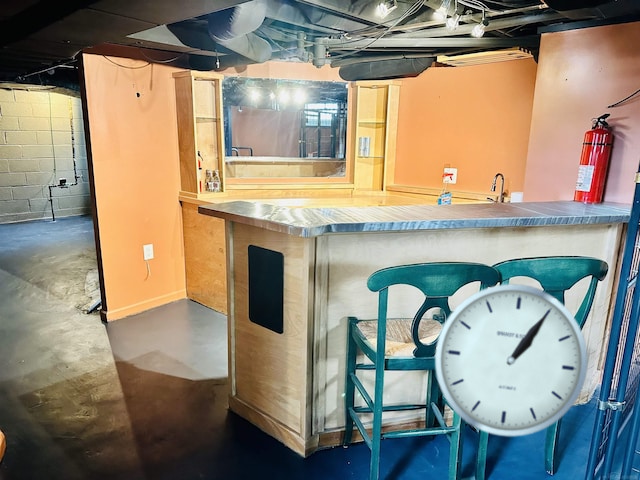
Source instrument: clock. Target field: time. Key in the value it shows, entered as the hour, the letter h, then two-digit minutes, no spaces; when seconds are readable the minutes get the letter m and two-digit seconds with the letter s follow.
1h05
